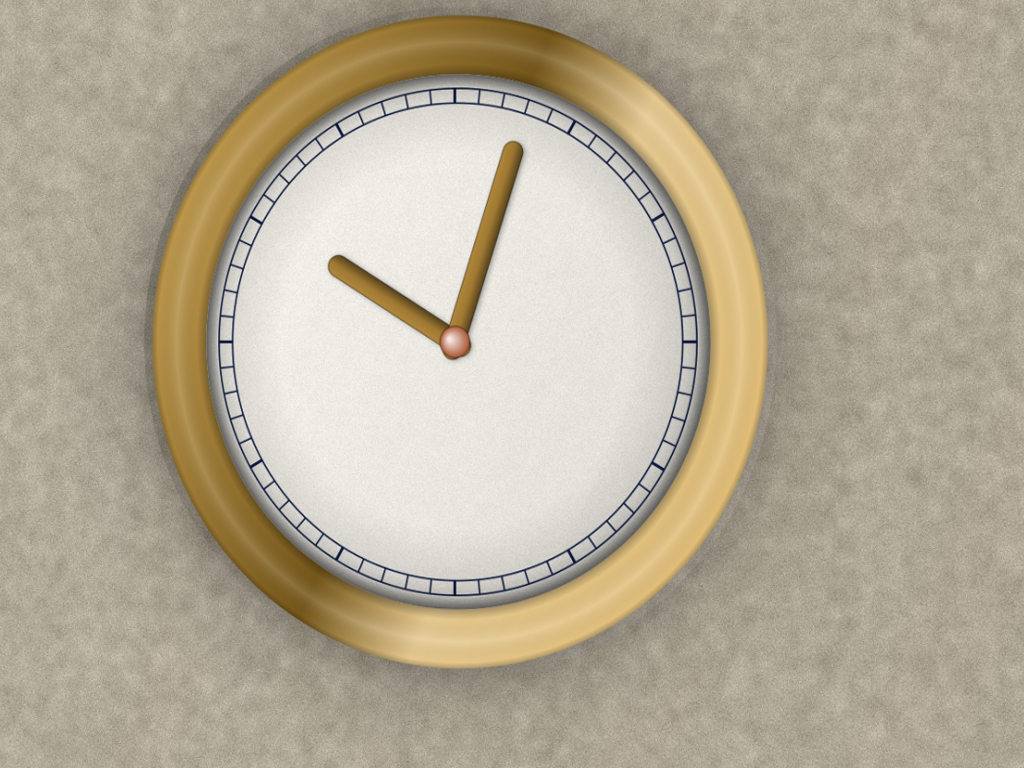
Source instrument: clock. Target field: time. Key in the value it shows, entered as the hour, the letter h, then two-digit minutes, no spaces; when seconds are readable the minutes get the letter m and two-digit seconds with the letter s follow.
10h03
